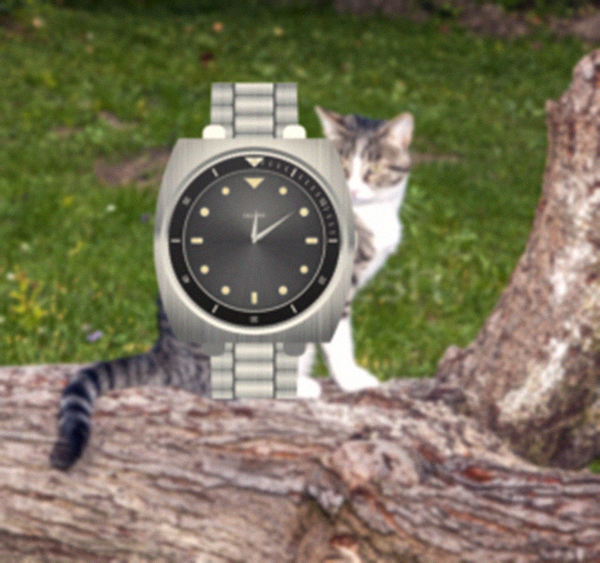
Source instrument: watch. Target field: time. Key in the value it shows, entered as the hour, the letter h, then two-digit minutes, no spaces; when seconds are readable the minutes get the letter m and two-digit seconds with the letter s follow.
12h09
